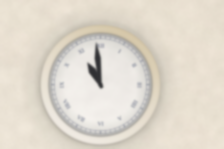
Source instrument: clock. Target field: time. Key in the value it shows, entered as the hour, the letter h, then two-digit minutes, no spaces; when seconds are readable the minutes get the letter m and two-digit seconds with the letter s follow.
10h59
